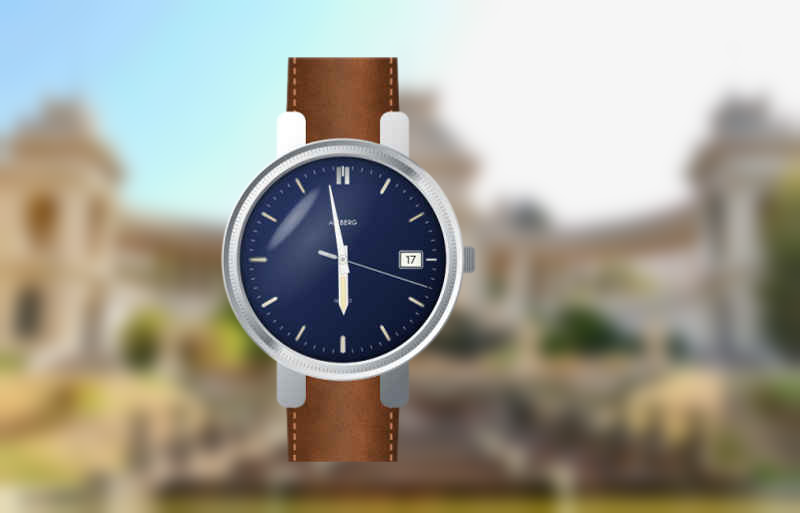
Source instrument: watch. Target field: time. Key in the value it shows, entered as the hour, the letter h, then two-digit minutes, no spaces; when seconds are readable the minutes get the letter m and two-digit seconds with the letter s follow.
5h58m18s
